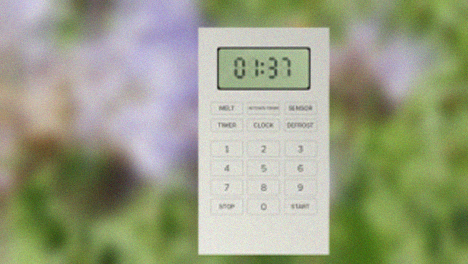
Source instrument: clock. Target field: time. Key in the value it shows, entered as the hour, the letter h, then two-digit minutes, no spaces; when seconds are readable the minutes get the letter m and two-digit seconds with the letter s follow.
1h37
